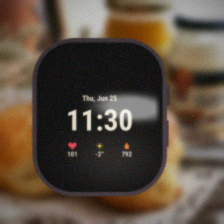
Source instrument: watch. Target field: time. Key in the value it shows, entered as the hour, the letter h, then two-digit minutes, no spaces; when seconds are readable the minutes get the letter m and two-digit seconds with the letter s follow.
11h30
